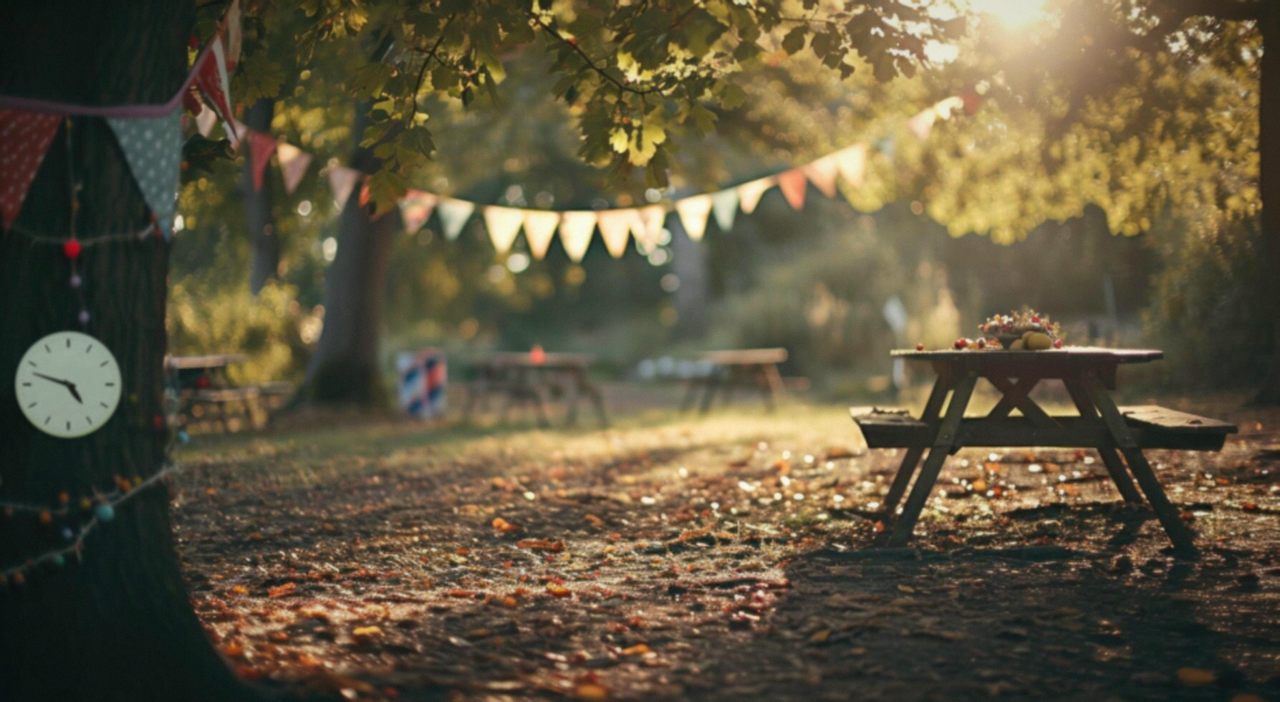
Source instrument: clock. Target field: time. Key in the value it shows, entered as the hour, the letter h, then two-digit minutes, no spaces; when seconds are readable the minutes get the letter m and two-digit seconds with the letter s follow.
4h48
